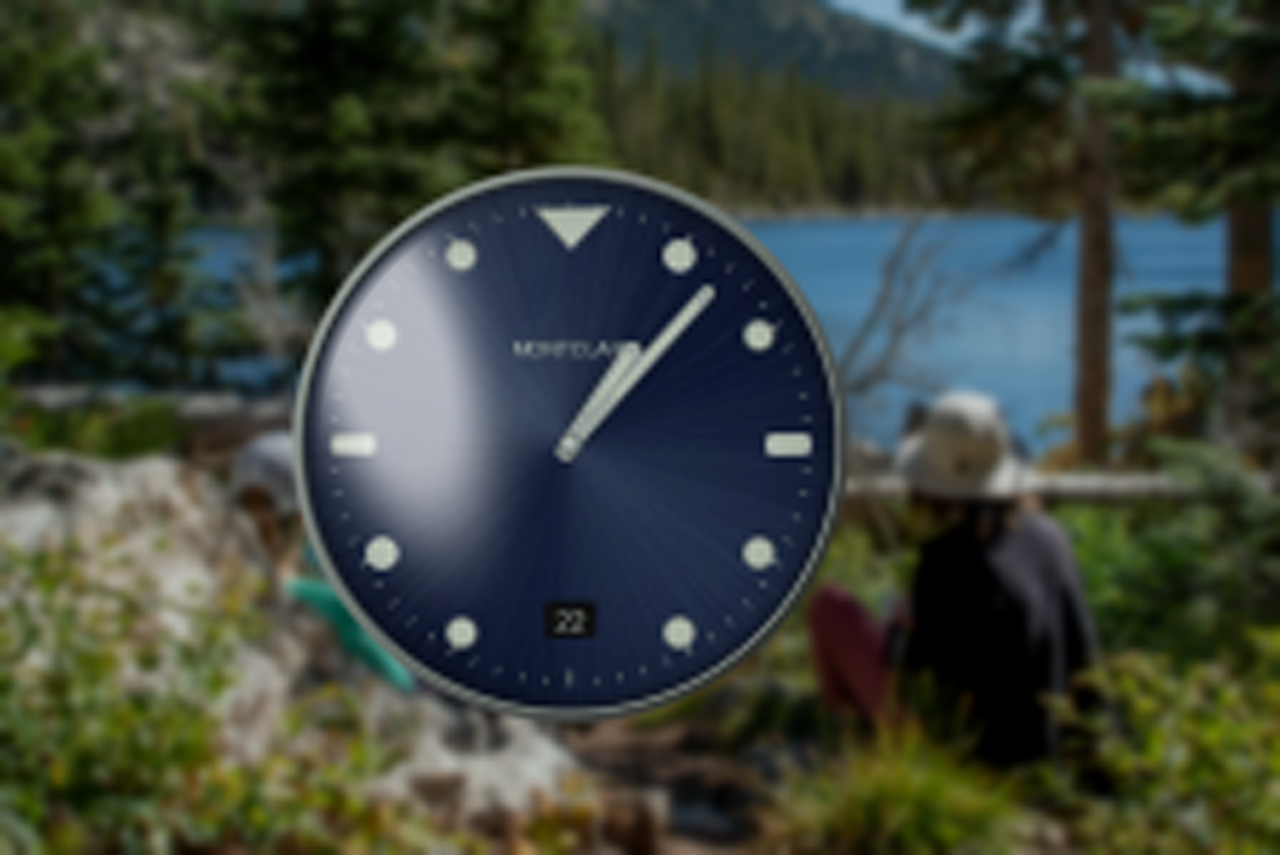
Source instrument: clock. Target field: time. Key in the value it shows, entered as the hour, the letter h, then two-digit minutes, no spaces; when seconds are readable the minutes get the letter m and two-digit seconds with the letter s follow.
1h07
